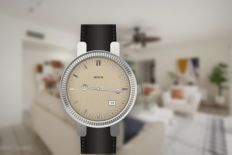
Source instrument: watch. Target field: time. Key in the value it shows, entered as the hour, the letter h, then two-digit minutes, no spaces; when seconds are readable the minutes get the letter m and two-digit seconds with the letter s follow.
9h16
